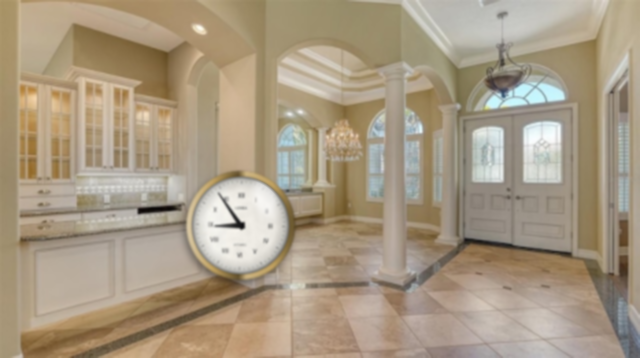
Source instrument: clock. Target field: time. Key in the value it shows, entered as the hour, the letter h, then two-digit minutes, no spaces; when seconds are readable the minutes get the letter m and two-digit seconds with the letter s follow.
8h54
